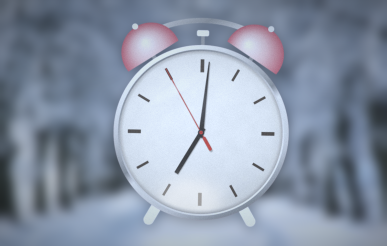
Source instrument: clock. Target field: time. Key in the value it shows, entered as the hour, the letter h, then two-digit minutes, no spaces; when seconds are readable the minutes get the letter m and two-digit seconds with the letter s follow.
7h00m55s
